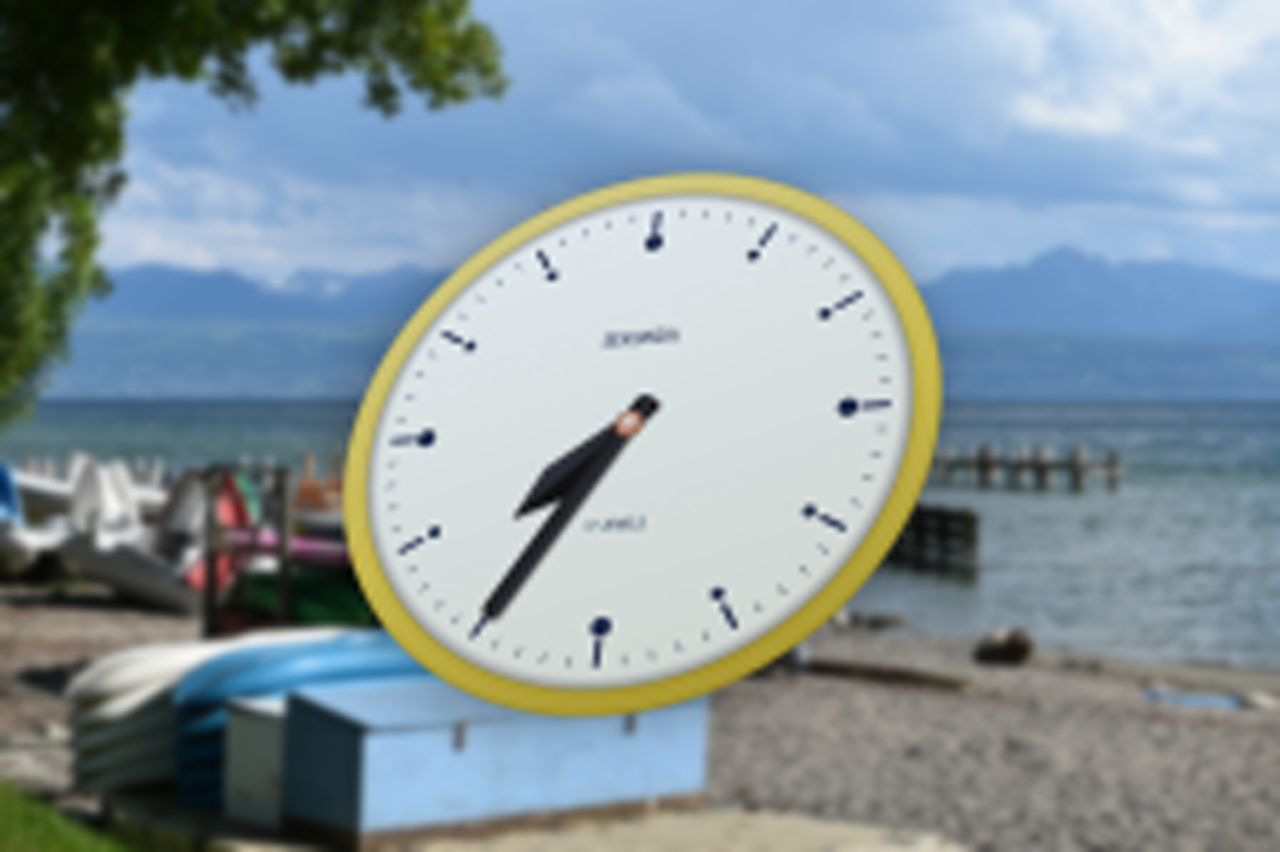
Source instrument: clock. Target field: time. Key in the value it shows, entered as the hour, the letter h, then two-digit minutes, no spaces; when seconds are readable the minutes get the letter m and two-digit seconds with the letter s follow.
7h35
